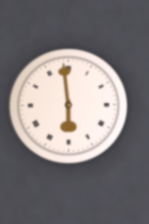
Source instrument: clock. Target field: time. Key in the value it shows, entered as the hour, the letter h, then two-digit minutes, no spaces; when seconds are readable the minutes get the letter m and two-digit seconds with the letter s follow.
5h59
